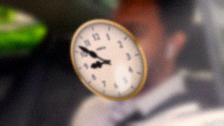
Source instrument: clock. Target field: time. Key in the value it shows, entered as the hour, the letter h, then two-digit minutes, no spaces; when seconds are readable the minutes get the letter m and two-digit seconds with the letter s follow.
8h52
